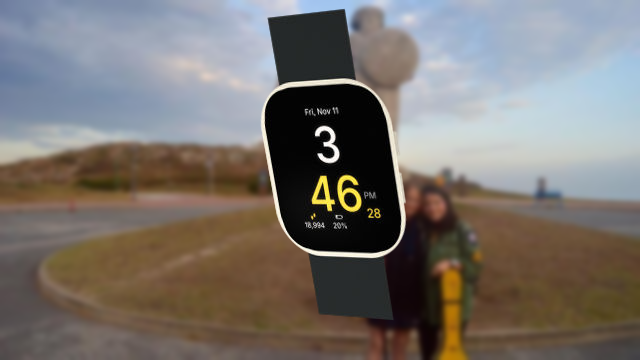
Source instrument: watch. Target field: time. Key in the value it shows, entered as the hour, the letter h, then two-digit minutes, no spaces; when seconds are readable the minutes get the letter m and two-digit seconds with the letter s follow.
3h46m28s
